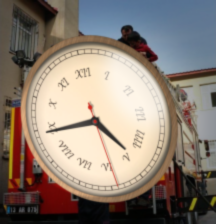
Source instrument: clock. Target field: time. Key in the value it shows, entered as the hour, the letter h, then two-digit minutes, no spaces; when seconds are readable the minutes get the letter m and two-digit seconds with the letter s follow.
4h44m29s
